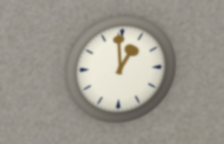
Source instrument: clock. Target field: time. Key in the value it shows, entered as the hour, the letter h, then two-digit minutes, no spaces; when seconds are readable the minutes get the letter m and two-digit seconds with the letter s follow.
12h59
